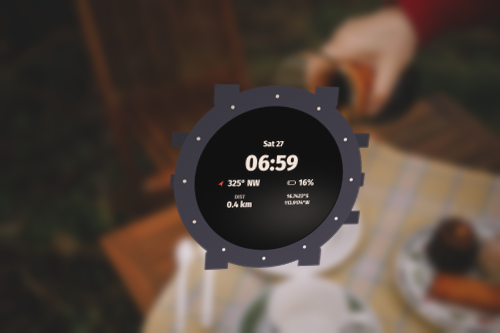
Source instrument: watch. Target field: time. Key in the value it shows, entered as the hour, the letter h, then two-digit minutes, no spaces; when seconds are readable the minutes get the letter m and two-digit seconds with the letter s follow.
6h59
